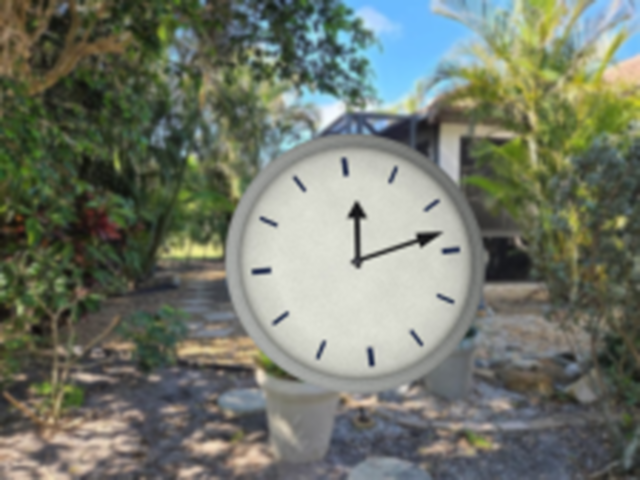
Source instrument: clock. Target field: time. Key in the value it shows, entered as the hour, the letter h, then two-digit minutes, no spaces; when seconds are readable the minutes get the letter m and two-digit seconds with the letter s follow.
12h13
